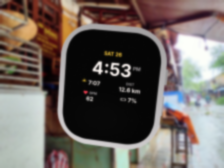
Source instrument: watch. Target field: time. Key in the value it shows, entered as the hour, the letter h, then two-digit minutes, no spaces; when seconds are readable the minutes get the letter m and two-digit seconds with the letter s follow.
4h53
